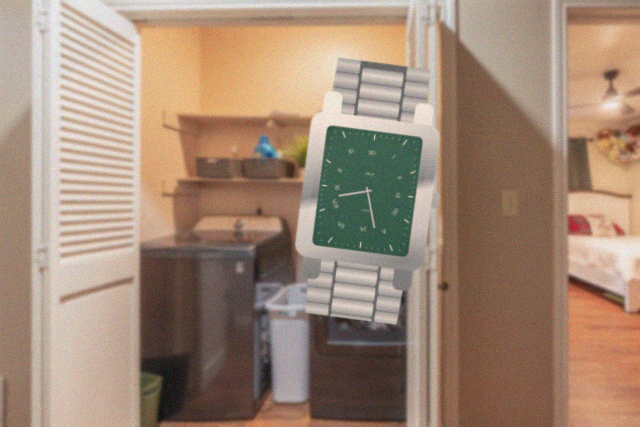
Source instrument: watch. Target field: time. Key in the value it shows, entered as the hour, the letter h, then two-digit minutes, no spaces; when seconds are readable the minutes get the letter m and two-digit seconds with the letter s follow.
8h27
